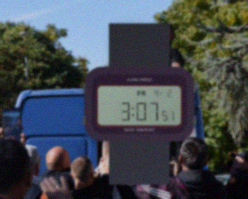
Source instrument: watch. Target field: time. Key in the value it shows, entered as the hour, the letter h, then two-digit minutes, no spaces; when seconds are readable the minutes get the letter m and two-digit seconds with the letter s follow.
3h07
